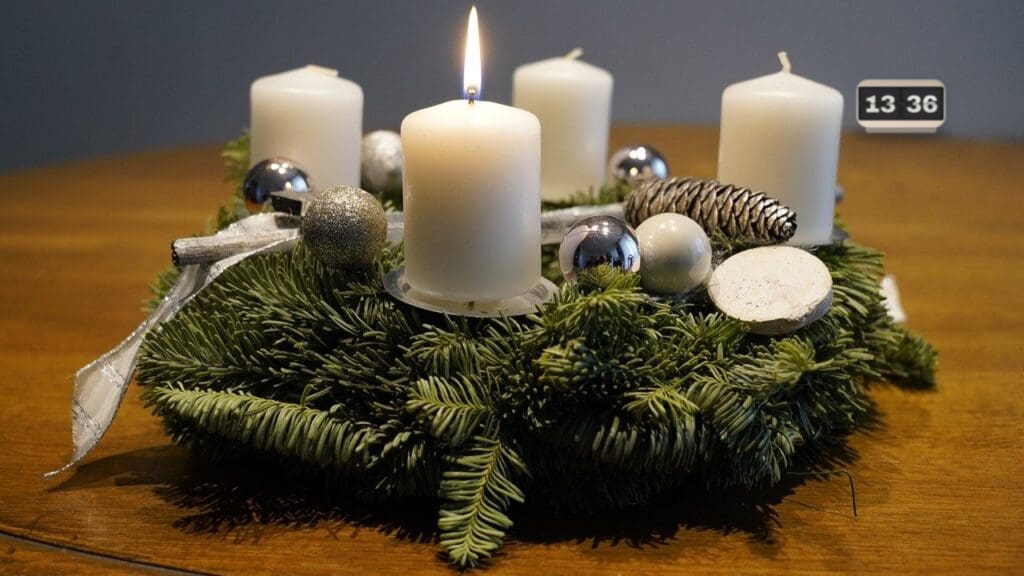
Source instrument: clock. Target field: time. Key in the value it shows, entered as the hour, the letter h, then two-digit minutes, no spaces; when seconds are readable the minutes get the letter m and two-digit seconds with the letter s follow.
13h36
